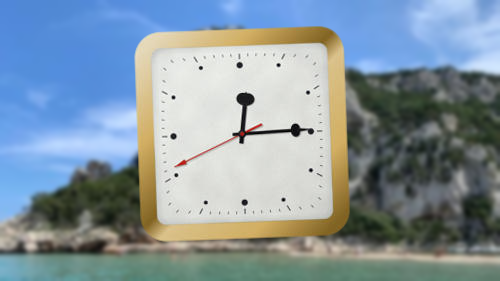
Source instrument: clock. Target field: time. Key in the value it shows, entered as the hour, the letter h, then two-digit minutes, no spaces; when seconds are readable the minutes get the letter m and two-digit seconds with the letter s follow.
12h14m41s
